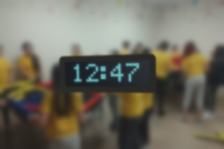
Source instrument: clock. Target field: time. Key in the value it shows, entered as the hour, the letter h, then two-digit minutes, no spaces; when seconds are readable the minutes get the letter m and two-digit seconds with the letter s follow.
12h47
